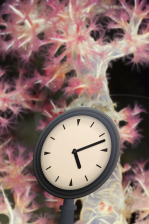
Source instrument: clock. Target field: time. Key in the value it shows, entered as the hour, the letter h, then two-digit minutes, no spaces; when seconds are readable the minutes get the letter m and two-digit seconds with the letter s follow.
5h12
